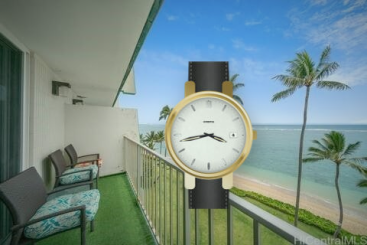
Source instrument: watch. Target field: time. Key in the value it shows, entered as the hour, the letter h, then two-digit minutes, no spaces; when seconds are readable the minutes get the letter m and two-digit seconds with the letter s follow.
3h43
